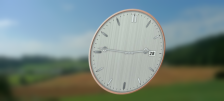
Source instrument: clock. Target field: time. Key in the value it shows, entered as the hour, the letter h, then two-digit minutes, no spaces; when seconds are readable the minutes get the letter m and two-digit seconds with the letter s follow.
2h46
